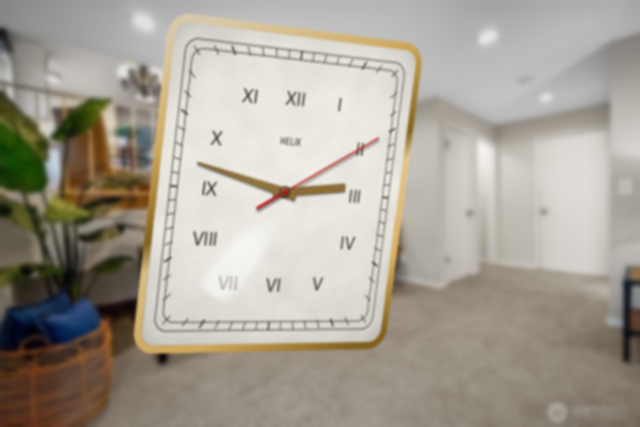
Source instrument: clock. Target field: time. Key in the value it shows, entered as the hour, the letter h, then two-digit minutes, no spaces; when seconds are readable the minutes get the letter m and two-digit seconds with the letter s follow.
2h47m10s
